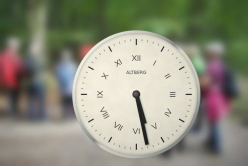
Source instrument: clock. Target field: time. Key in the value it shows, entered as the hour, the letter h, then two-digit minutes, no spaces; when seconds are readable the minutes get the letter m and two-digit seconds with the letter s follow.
5h28
